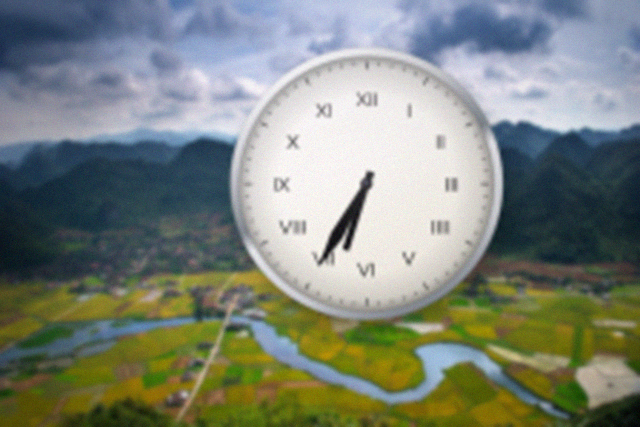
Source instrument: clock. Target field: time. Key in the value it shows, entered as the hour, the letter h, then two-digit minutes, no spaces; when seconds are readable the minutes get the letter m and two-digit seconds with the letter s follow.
6h35
